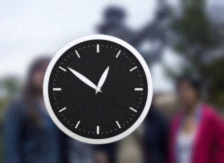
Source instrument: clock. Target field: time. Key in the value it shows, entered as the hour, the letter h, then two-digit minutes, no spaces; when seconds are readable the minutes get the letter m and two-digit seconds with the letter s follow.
12h51
